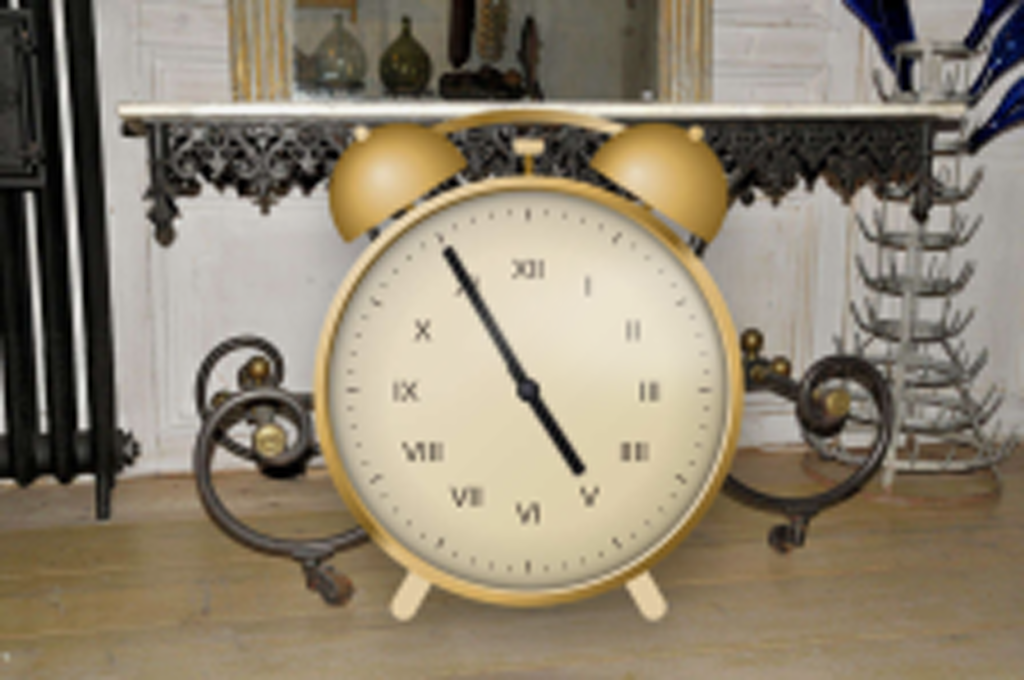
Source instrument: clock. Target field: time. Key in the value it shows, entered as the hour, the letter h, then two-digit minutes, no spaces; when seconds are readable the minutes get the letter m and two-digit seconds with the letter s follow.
4h55
